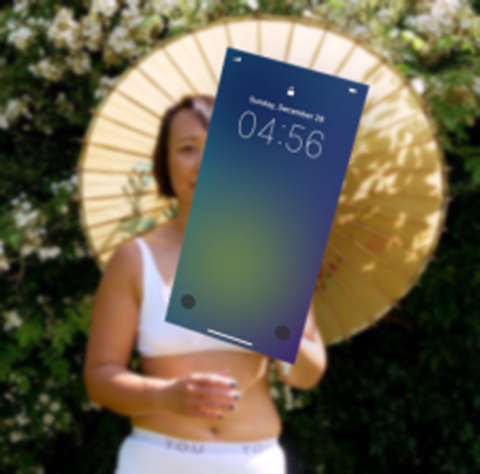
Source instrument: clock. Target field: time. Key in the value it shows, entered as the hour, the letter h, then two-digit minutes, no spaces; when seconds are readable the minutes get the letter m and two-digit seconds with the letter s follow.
4h56
